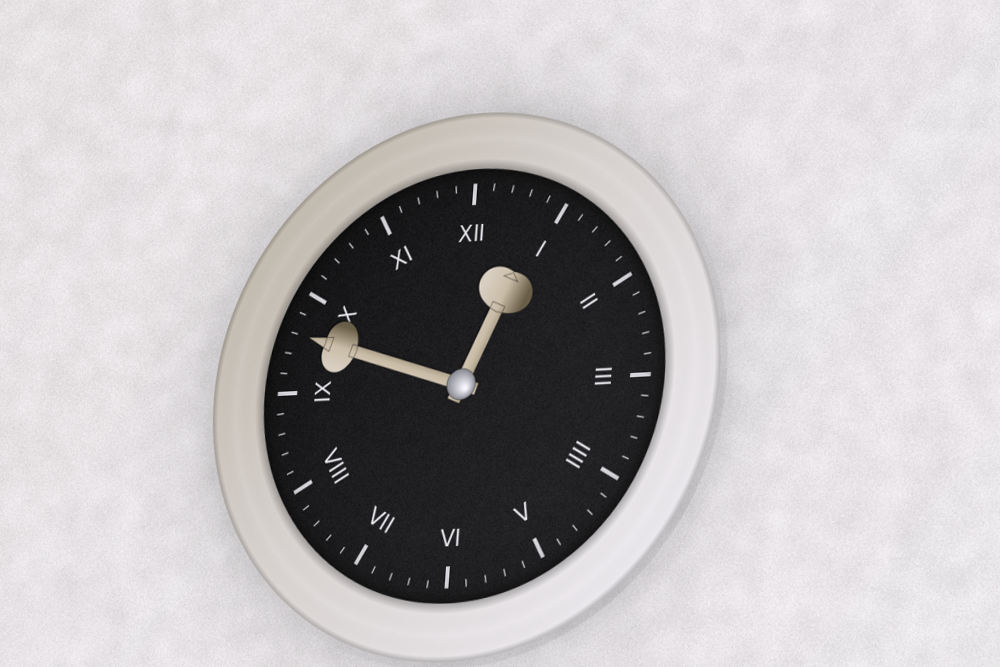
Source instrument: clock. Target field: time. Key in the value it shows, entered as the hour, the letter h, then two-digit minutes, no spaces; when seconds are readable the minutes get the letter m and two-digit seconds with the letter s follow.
12h48
